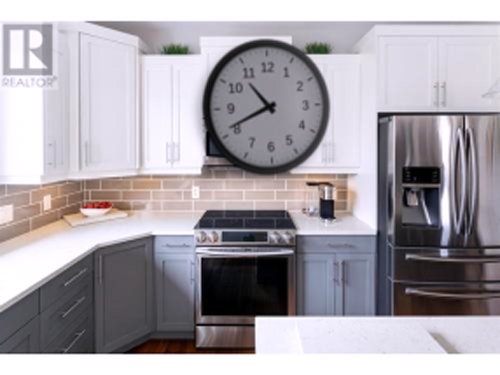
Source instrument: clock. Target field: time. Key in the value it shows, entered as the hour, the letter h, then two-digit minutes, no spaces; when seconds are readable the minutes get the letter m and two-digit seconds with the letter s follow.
10h41
